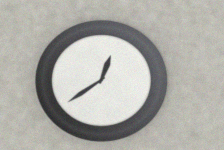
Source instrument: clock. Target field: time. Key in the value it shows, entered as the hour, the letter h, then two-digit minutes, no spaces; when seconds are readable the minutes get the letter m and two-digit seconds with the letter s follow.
12h39
